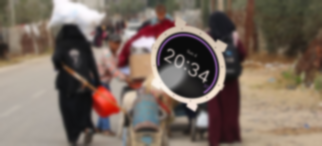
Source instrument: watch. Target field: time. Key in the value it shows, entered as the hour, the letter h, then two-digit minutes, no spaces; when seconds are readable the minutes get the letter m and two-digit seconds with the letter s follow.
20h34
